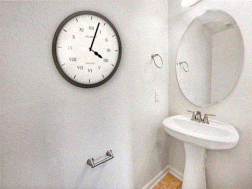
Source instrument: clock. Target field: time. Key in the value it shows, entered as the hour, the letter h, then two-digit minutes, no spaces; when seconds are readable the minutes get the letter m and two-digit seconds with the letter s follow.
4h03
